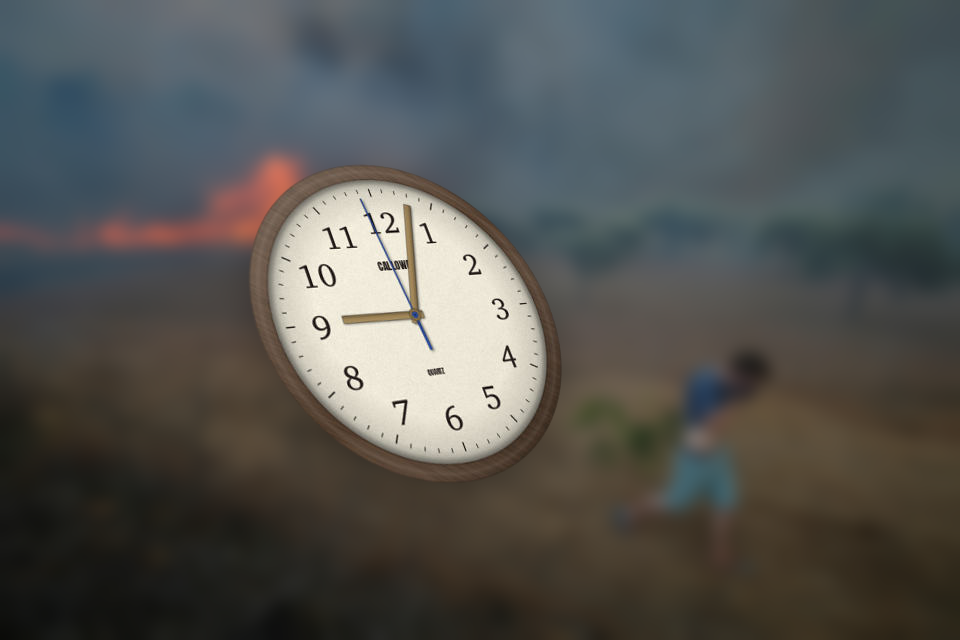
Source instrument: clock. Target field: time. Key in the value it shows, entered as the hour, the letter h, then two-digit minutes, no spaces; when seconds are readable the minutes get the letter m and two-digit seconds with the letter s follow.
9h02m59s
